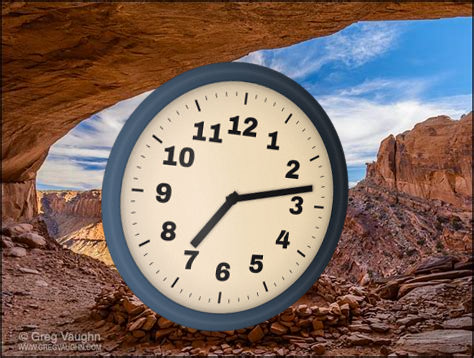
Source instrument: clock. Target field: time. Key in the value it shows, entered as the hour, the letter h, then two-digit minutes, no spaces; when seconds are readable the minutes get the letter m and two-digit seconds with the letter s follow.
7h13
